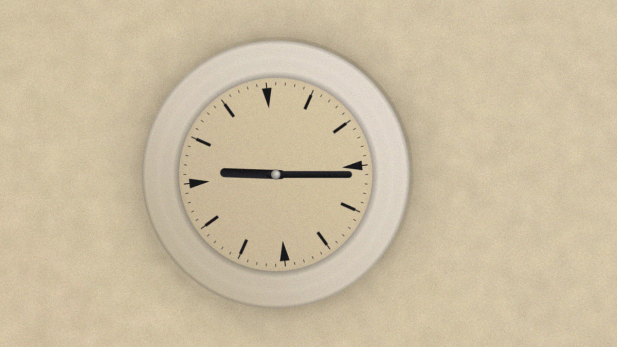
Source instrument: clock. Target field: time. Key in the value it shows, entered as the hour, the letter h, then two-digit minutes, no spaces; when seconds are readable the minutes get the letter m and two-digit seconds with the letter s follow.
9h16
